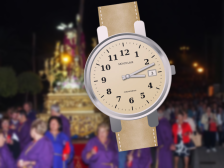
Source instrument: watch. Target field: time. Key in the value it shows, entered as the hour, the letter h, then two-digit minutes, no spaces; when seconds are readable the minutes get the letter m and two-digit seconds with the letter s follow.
3h12
